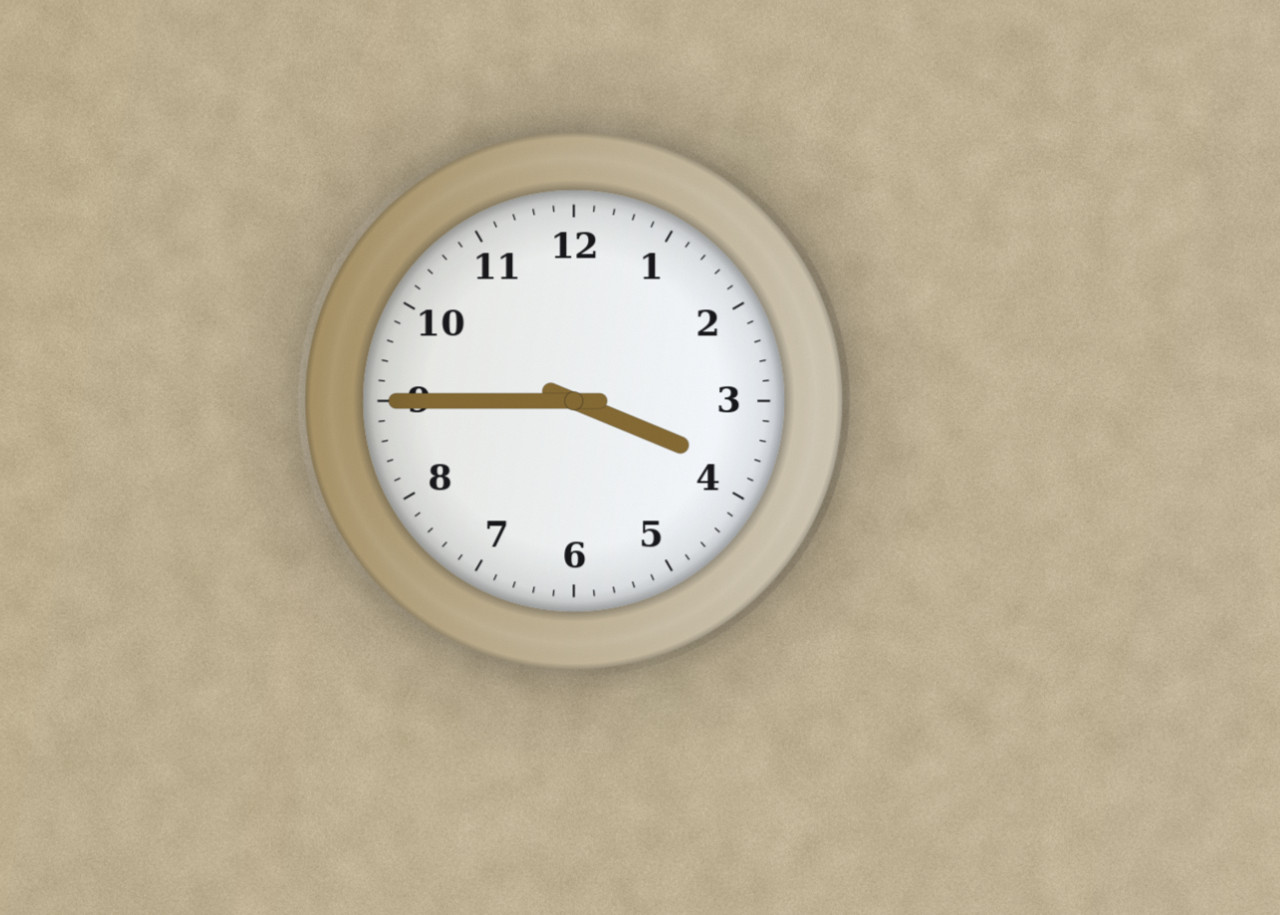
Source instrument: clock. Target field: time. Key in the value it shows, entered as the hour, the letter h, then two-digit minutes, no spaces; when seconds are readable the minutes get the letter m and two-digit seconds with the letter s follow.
3h45
